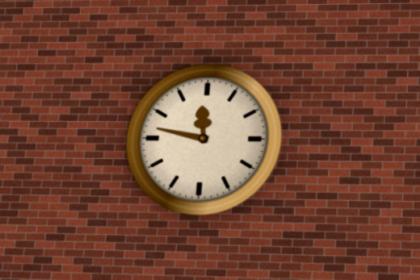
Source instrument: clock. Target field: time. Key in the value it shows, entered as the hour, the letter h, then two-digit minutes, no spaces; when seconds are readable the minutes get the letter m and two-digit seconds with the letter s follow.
11h47
